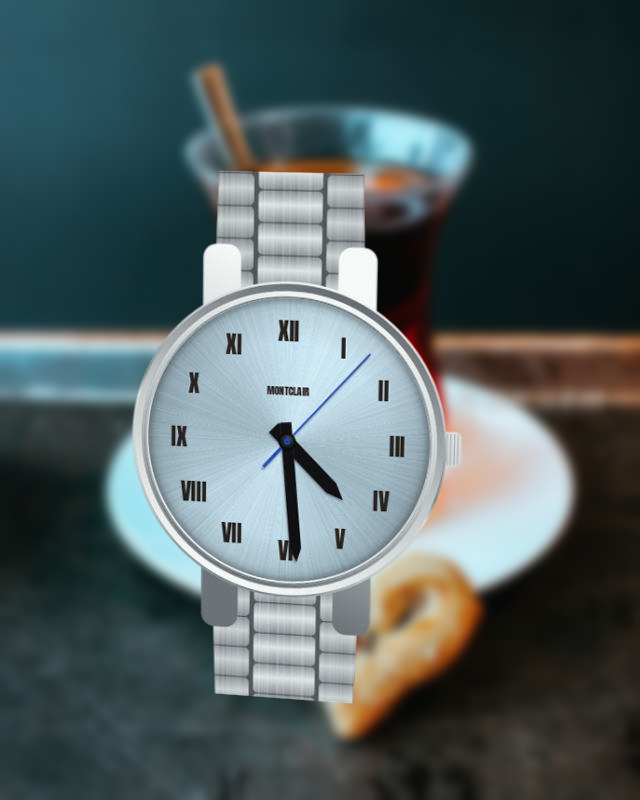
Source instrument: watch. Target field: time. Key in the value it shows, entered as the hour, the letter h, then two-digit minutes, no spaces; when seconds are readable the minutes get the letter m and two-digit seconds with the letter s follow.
4h29m07s
